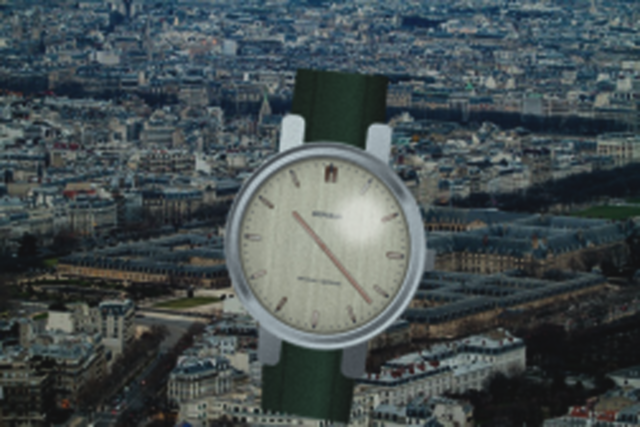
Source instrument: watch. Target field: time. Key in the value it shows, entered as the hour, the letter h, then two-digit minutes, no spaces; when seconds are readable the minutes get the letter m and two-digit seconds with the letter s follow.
10h22
